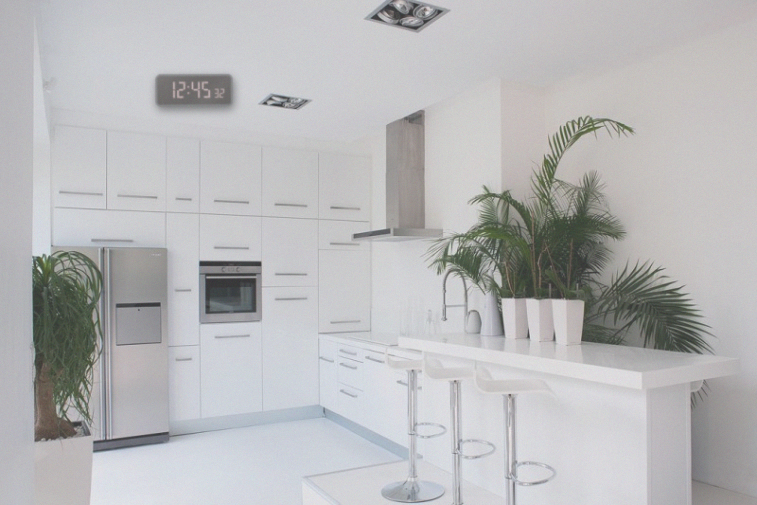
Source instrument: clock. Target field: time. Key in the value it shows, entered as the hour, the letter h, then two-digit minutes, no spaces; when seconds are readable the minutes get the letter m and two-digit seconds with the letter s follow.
12h45m32s
